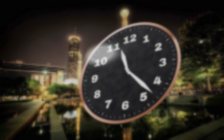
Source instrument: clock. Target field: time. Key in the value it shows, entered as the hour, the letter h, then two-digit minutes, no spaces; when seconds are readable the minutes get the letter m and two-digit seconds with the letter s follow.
11h23
